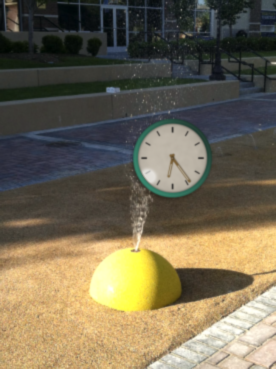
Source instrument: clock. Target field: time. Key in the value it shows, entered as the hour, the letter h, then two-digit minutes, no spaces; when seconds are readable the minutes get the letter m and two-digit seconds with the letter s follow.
6h24
